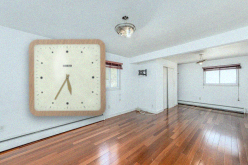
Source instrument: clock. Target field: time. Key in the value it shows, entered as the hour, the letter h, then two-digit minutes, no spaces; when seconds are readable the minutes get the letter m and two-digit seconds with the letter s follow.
5h35
